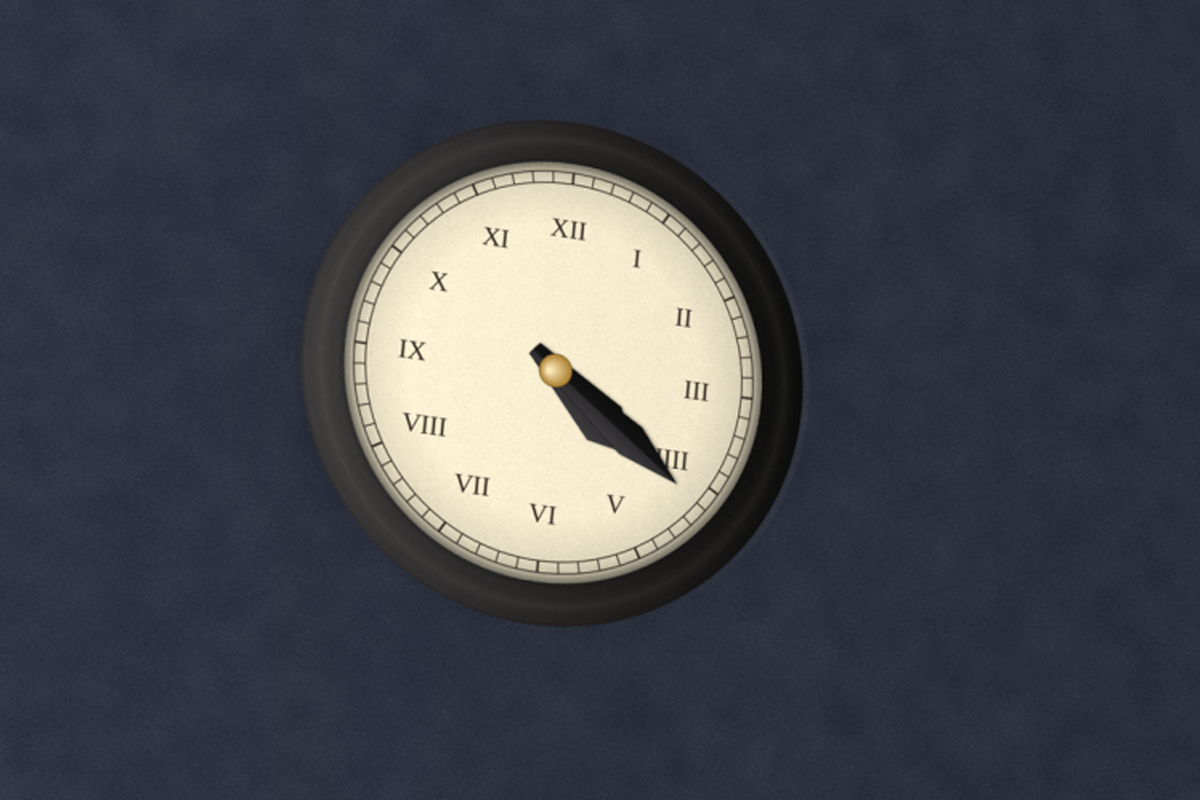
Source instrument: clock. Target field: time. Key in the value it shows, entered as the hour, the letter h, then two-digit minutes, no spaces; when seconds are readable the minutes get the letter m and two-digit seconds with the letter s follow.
4h21
